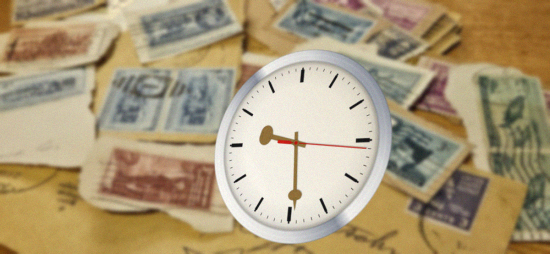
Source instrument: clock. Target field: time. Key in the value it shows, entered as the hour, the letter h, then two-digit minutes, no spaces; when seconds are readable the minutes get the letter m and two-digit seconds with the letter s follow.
9h29m16s
